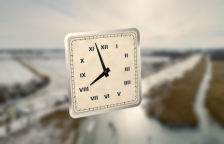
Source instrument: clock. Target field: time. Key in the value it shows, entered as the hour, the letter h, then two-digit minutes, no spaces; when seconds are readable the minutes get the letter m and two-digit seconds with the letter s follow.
7h57
